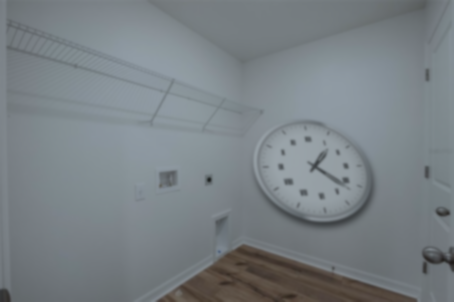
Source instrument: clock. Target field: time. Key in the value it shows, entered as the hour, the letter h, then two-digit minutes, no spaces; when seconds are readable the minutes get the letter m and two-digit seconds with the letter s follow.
1h22
